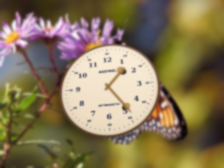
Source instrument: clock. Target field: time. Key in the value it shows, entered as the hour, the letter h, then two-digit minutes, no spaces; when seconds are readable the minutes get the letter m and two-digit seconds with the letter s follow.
1h24
